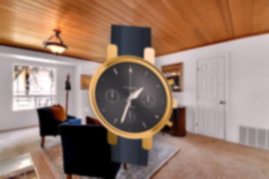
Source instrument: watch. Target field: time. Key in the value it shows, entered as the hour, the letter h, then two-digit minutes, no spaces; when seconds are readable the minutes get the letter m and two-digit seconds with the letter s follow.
1h33
